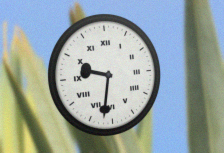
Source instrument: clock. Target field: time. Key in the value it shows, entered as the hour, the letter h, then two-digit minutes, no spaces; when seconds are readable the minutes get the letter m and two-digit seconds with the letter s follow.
9h32
